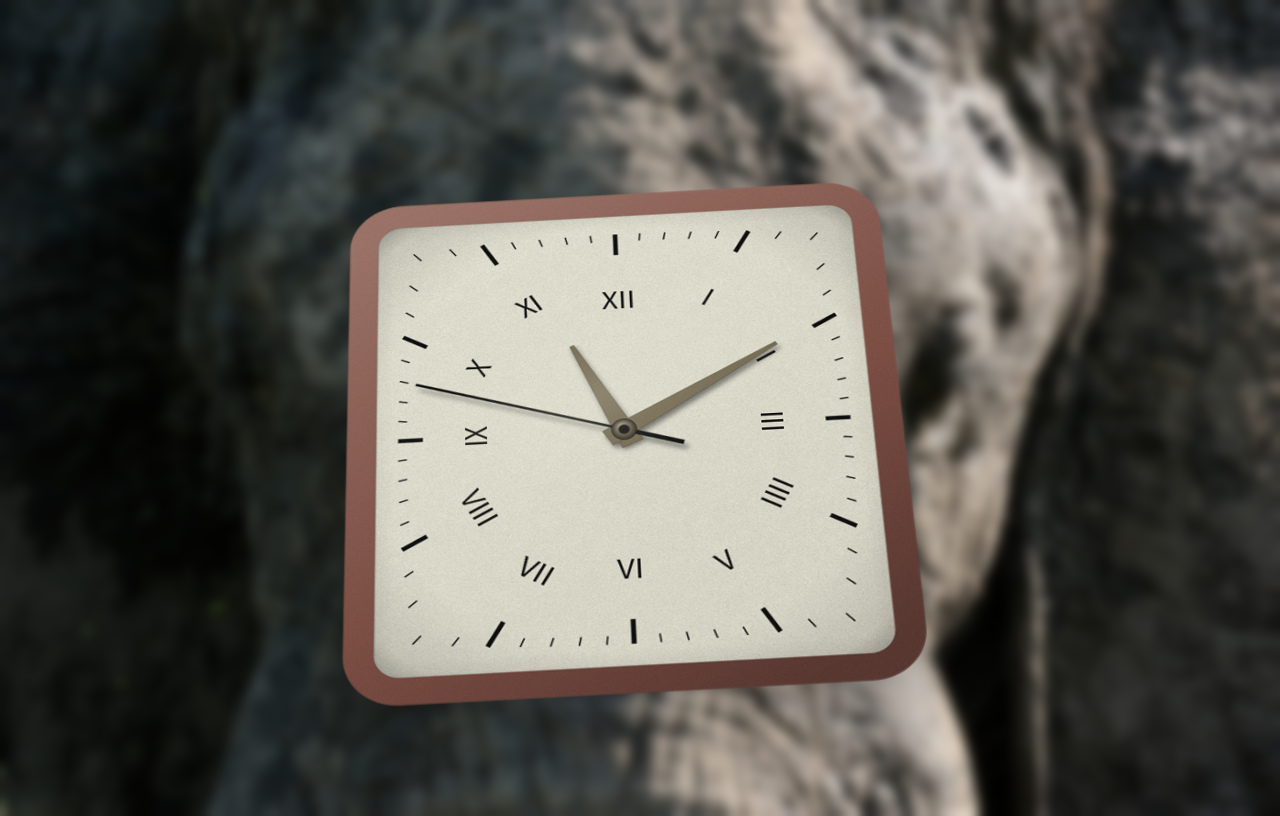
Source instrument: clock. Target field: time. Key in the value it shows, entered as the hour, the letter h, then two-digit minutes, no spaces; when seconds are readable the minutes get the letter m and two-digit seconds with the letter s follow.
11h09m48s
